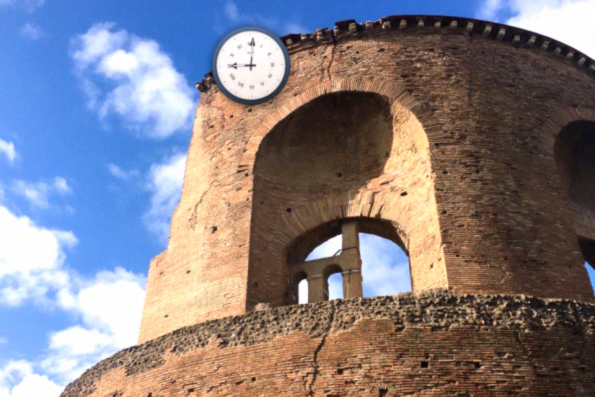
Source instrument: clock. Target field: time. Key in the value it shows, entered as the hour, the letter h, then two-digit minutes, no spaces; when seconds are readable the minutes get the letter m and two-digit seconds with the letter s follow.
9h01
